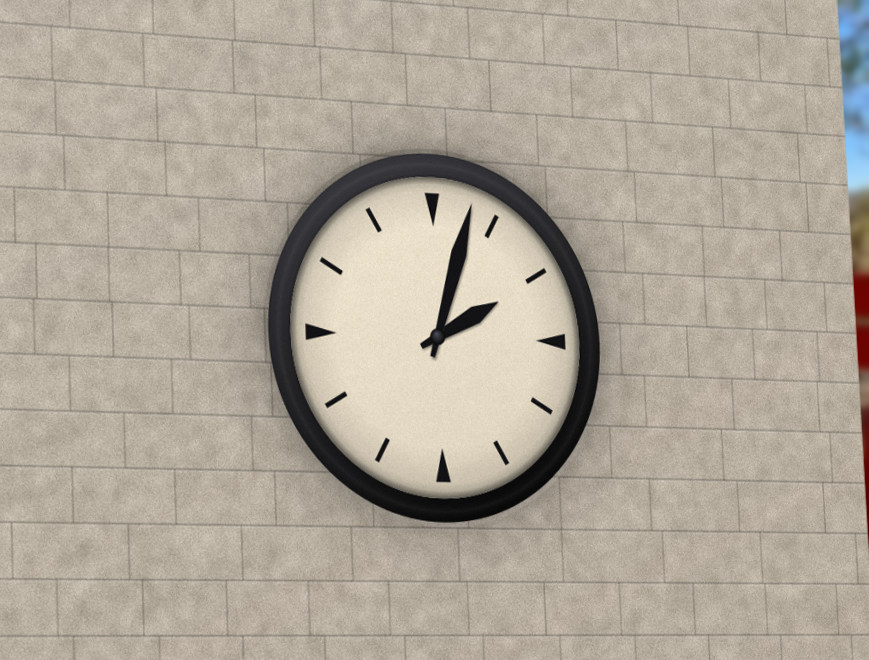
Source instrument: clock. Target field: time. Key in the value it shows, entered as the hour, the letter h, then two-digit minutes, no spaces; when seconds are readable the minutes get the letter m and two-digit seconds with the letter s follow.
2h03
